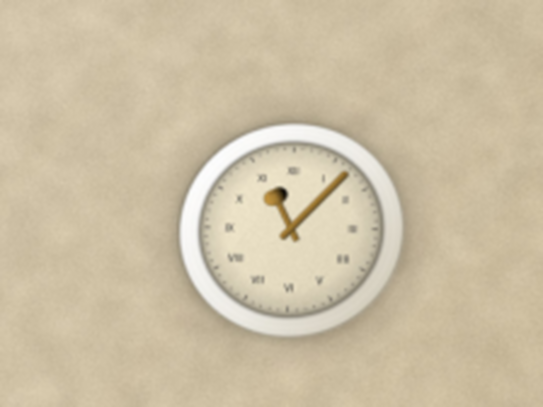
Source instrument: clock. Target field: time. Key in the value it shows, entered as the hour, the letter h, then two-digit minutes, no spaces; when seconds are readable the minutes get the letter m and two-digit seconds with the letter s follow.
11h07
